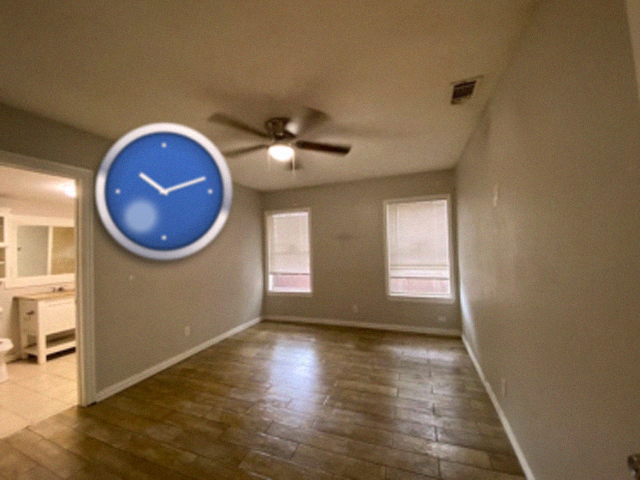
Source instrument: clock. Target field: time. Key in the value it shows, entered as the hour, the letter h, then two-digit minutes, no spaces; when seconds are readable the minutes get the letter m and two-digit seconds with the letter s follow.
10h12
